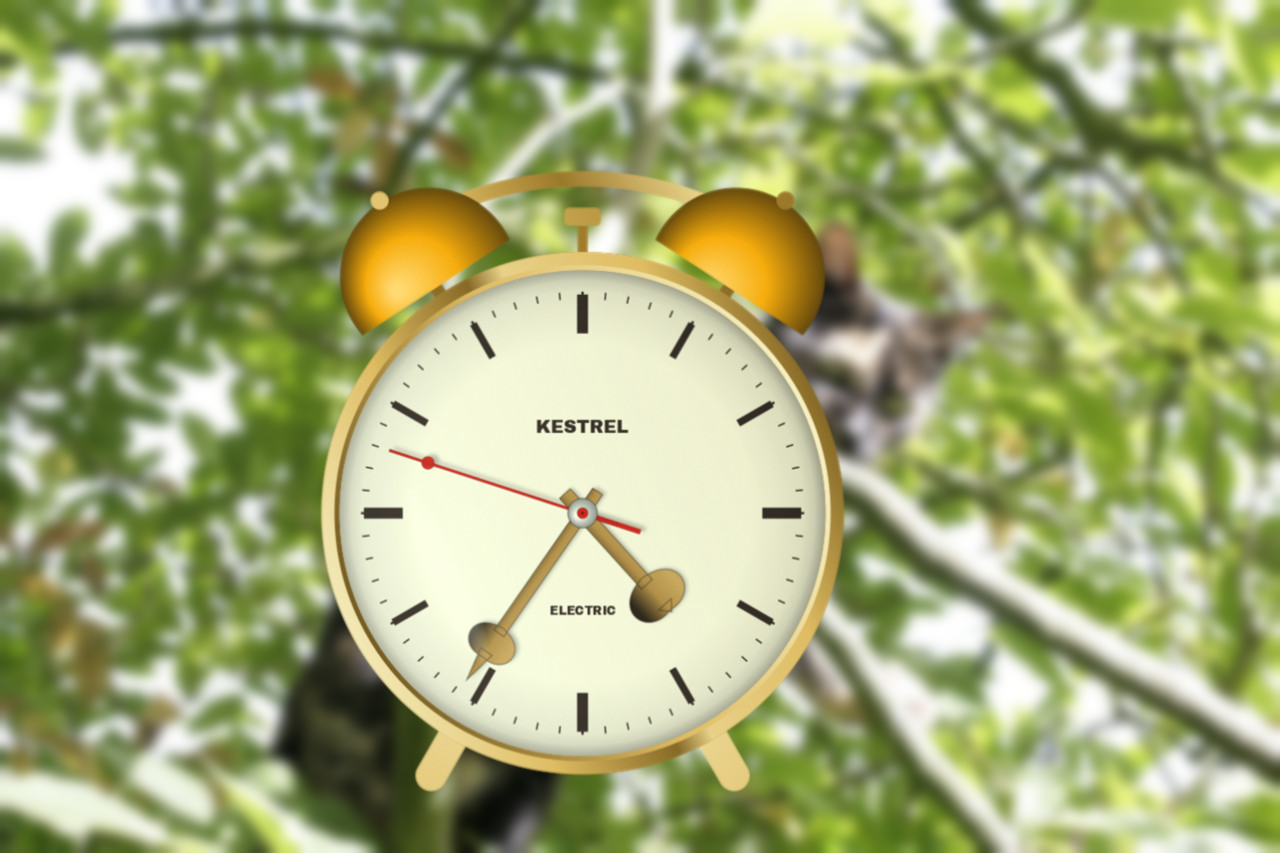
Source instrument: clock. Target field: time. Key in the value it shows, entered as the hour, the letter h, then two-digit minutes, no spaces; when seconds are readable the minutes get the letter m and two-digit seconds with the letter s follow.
4h35m48s
